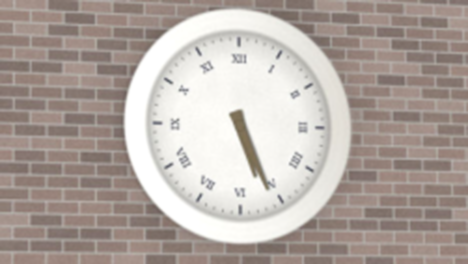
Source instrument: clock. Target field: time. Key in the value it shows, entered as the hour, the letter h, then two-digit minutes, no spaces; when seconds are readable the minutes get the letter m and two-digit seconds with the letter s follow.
5h26
